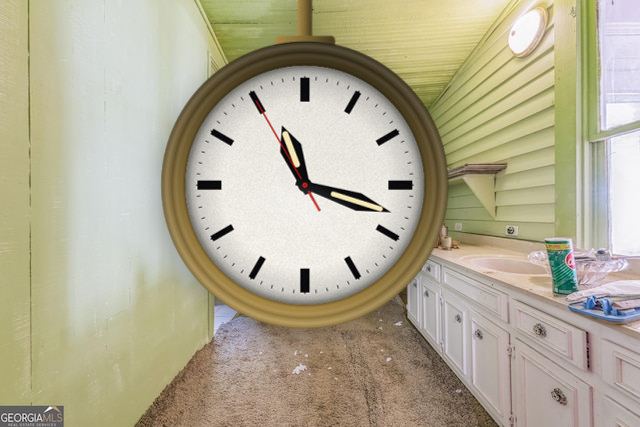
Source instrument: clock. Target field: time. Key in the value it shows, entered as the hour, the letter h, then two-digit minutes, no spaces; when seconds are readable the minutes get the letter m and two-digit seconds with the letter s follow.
11h17m55s
